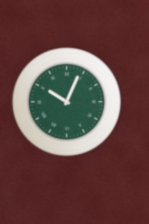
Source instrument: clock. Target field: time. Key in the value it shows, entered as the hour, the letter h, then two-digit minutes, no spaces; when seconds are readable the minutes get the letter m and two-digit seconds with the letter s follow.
10h04
